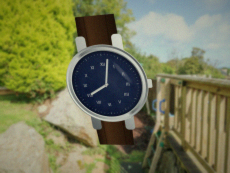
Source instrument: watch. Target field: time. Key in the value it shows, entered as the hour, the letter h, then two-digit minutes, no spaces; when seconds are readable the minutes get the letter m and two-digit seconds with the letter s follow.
8h02
